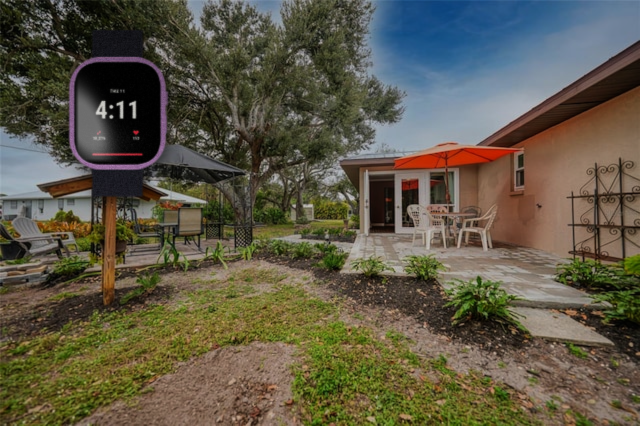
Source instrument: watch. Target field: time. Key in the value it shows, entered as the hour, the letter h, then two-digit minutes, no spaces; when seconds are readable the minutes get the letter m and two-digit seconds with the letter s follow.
4h11
